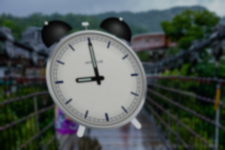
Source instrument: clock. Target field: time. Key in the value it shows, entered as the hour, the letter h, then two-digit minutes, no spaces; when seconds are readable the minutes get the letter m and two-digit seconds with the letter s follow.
9h00
